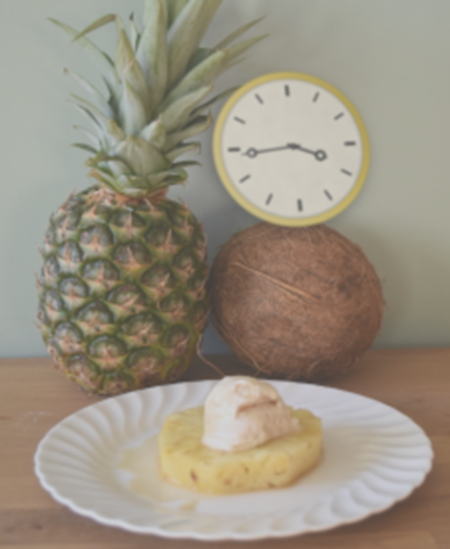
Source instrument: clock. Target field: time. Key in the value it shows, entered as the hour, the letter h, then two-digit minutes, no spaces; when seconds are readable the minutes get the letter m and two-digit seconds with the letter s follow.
3h44
